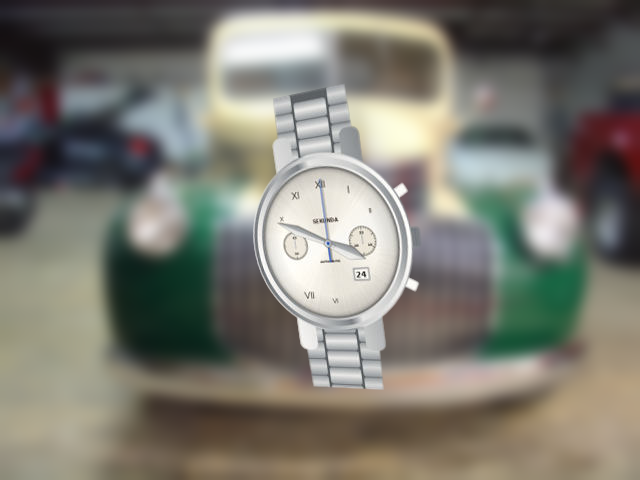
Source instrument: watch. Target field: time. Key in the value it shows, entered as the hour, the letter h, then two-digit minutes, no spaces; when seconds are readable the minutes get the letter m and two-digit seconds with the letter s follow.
3h49
